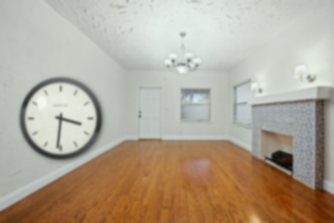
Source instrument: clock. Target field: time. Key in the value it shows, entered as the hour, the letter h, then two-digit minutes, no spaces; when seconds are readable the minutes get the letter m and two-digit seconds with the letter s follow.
3h31
